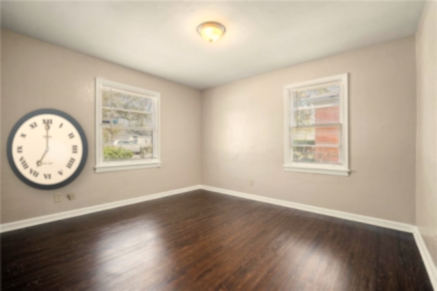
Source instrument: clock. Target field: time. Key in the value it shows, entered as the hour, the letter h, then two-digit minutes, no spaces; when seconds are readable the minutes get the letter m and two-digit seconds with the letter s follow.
7h00
